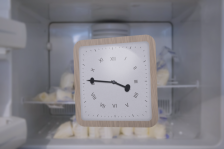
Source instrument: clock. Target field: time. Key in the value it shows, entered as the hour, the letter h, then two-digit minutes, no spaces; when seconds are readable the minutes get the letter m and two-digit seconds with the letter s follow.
3h46
